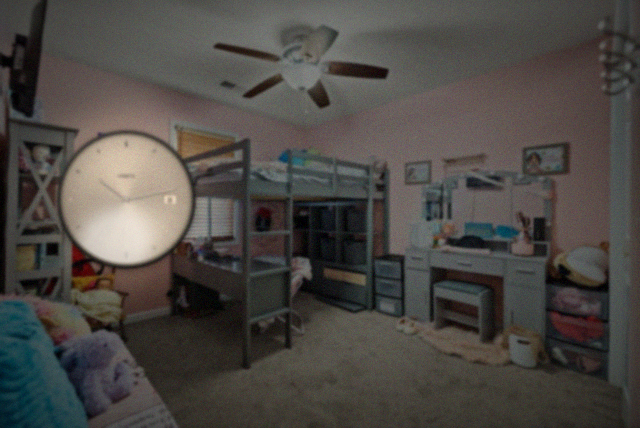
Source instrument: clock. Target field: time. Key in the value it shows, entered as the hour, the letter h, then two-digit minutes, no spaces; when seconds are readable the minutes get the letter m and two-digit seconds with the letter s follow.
10h13
